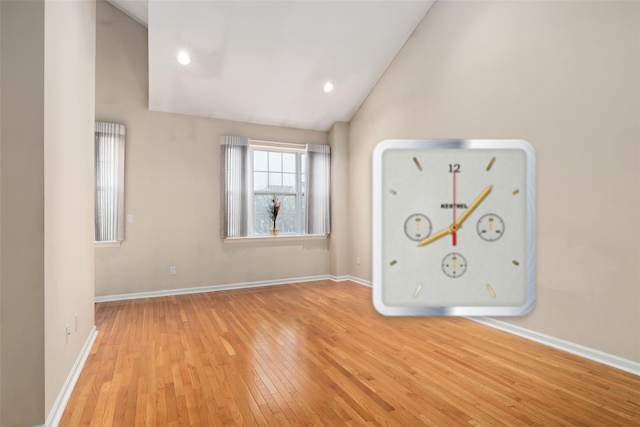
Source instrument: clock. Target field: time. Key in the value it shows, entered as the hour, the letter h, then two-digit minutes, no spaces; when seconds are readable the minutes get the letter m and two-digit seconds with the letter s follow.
8h07
